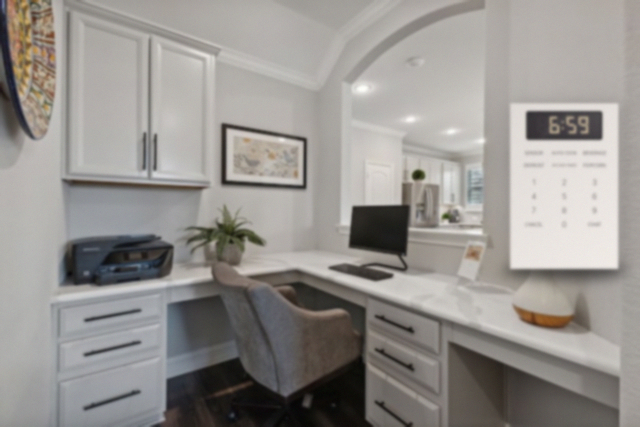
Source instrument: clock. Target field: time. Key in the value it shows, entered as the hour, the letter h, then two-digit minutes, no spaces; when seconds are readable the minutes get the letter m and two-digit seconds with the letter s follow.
6h59
